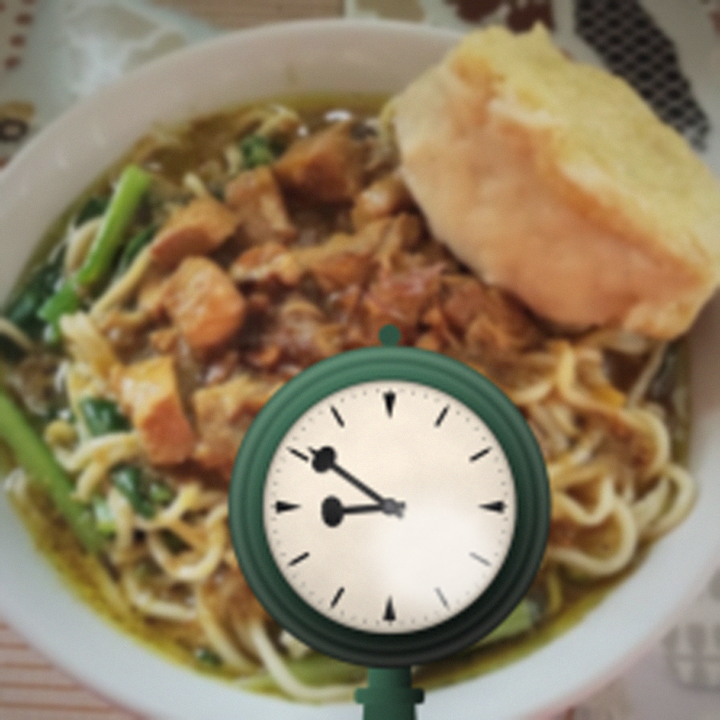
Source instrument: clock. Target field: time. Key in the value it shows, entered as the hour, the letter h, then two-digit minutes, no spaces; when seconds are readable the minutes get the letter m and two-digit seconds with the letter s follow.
8h51
